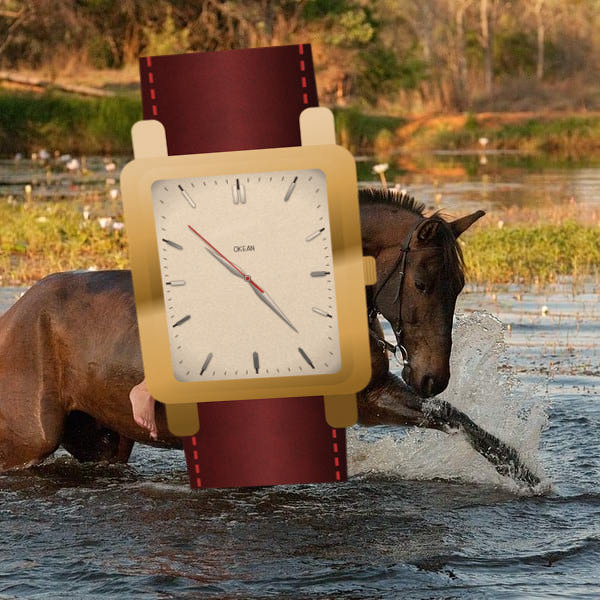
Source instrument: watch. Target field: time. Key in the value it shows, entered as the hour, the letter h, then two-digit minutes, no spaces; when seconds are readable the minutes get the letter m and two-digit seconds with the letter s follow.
10h23m53s
